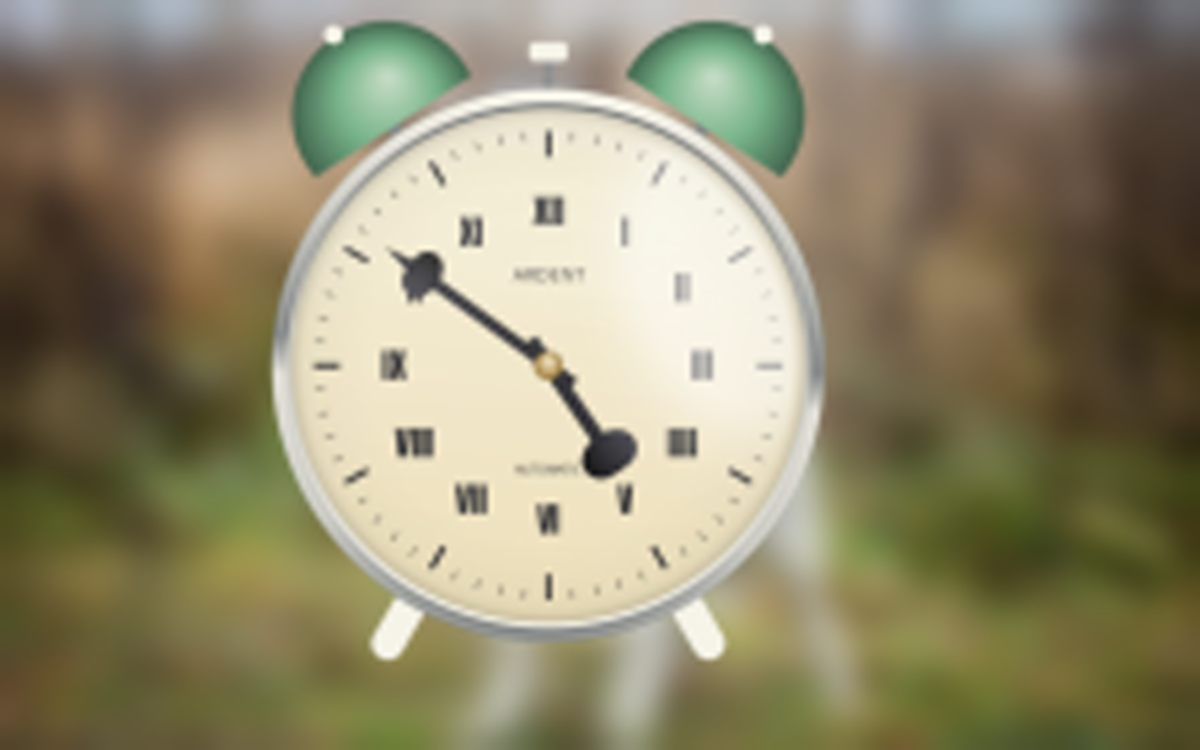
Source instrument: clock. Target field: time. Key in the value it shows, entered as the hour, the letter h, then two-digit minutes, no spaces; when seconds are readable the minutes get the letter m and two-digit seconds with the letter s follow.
4h51
